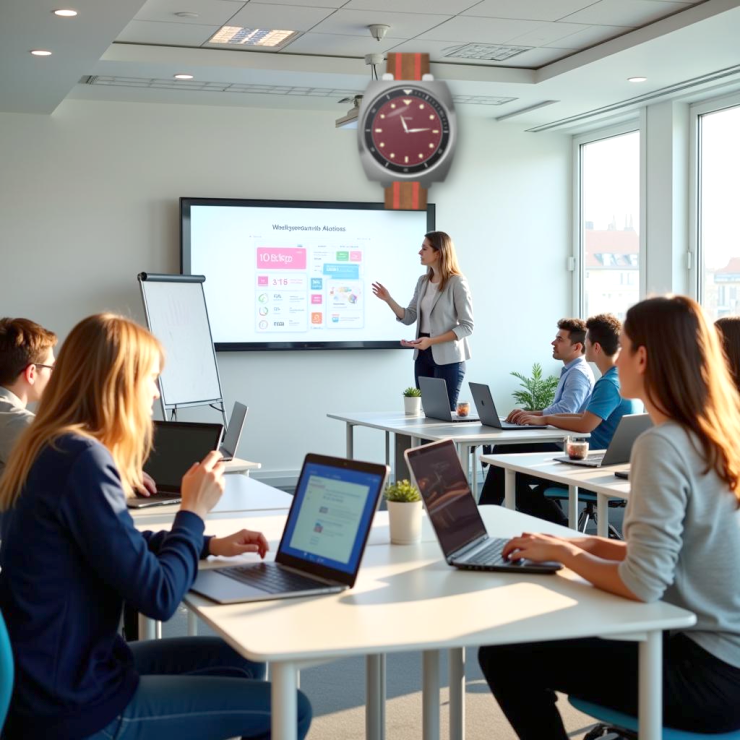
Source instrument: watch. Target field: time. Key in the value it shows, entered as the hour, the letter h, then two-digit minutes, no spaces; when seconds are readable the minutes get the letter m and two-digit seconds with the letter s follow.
11h14
